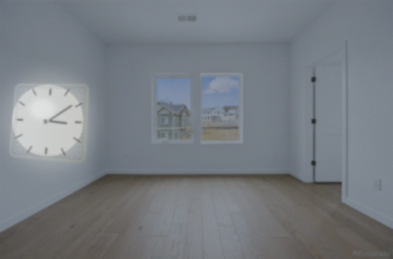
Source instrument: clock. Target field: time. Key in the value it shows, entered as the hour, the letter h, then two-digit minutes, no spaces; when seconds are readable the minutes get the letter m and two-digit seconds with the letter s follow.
3h09
